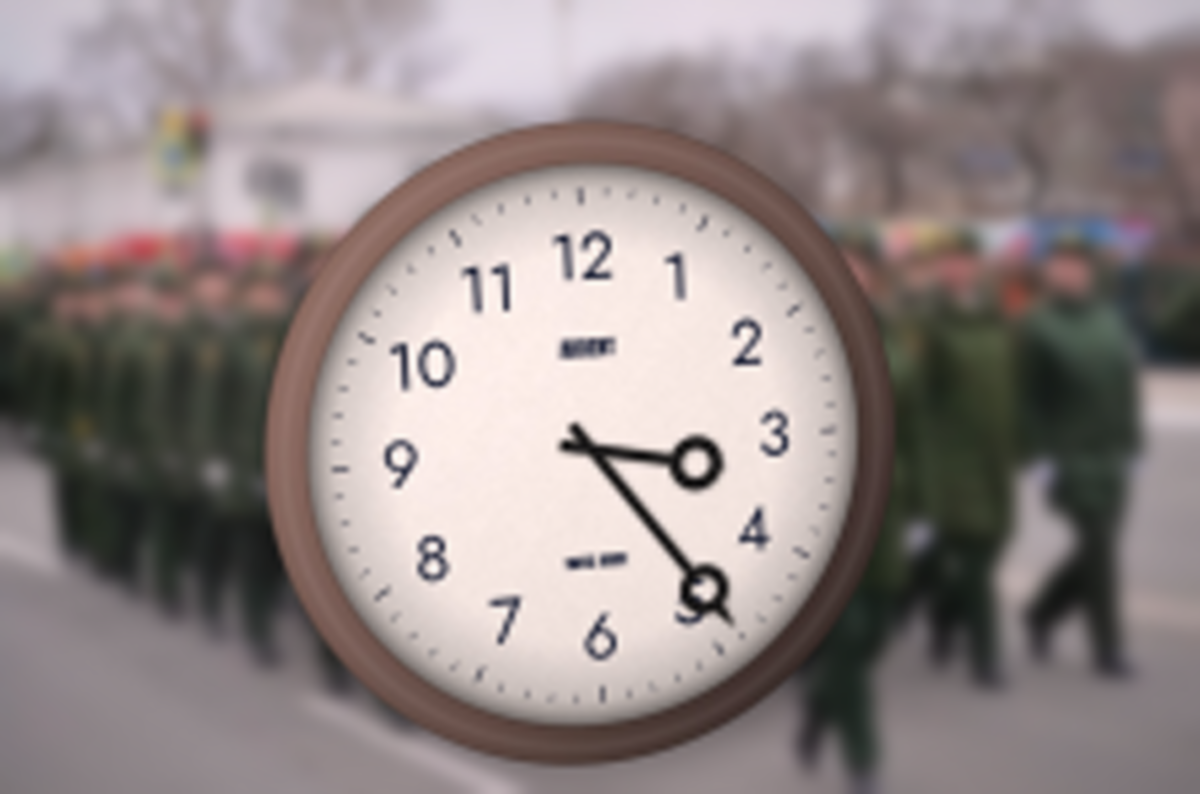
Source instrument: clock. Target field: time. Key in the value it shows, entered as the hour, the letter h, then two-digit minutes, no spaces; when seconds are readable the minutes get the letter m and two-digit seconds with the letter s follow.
3h24
